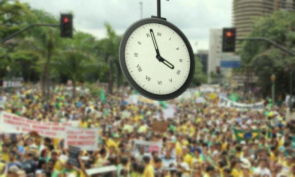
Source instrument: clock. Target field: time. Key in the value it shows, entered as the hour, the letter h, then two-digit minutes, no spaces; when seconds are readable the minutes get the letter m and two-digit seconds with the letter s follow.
3h57
